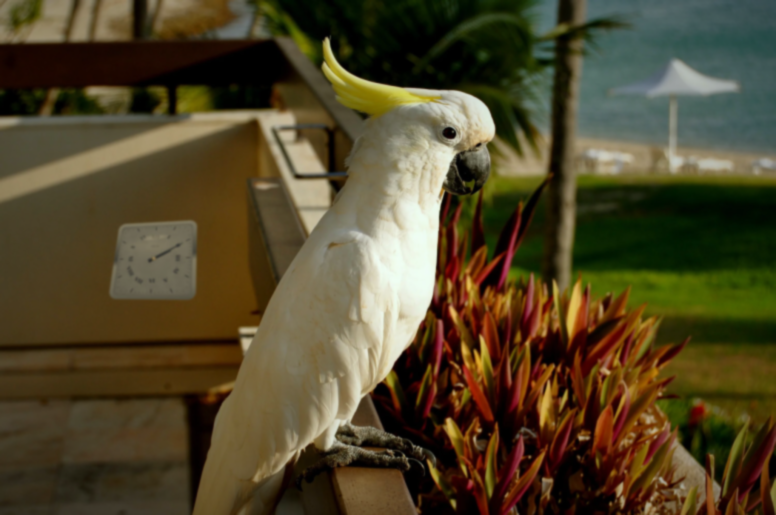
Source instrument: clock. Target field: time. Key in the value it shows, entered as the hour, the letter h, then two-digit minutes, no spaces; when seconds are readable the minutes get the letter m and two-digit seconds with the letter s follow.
2h10
